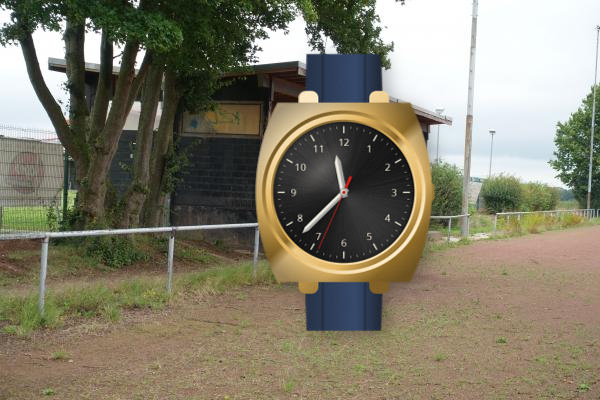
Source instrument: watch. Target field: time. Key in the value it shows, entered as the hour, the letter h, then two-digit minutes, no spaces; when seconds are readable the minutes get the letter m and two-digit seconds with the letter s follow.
11h37m34s
